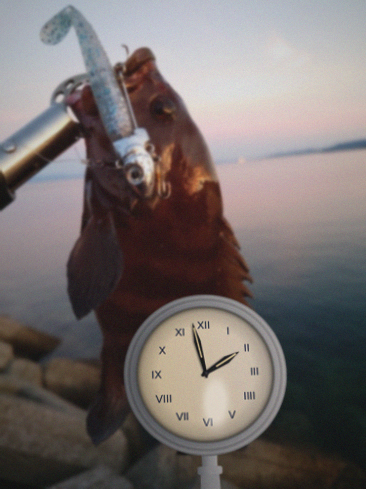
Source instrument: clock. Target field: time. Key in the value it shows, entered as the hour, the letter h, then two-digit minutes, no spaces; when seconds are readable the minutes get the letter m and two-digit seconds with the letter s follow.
1h58
